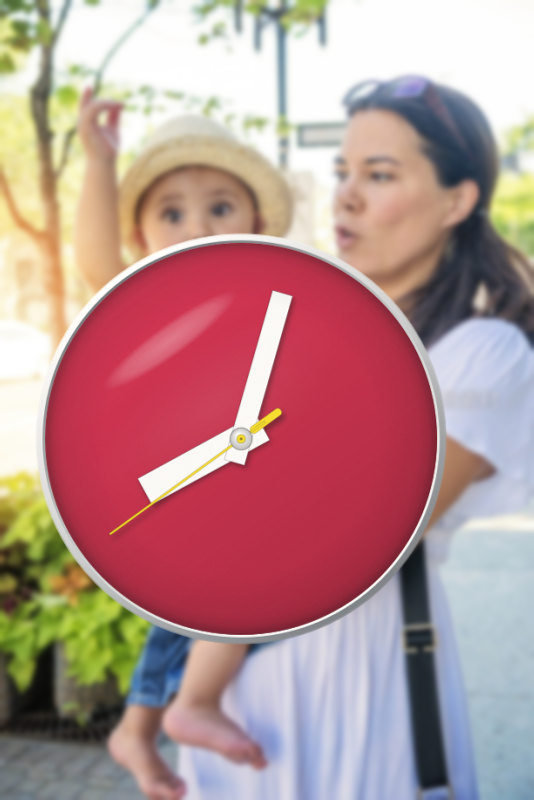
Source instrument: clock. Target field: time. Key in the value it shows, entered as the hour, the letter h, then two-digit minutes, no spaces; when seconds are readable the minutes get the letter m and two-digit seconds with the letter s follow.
8h02m39s
